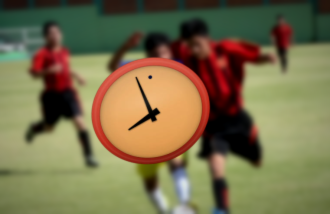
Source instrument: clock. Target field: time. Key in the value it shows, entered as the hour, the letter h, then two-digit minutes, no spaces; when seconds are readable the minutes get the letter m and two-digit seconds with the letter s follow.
7h57
